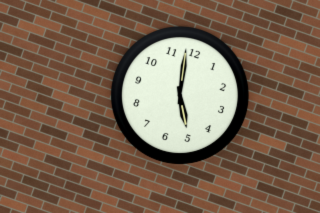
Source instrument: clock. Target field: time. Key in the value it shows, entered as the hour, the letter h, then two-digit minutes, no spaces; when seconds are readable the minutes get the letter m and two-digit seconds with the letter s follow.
4h58
